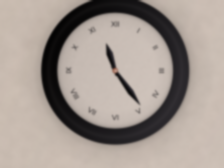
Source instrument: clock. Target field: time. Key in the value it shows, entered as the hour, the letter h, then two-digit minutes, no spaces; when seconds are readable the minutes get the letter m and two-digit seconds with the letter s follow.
11h24
